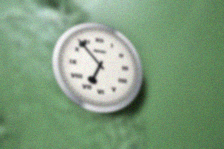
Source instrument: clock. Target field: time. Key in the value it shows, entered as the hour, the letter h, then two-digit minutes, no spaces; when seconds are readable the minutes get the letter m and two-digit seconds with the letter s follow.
6h53
